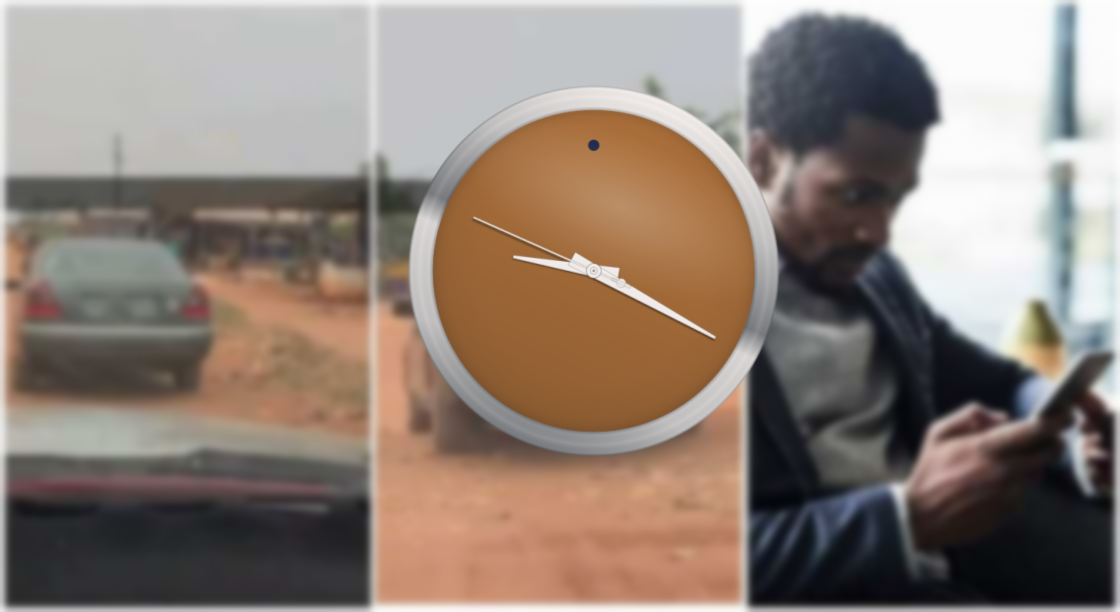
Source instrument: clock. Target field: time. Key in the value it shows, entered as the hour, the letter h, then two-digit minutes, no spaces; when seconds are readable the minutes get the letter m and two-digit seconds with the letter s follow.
9h19m49s
